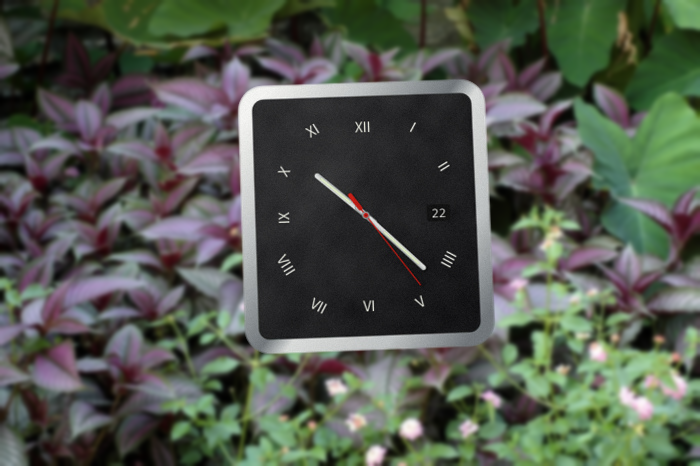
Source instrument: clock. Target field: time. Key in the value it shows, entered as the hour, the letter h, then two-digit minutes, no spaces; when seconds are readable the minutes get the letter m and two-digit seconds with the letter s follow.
10h22m24s
